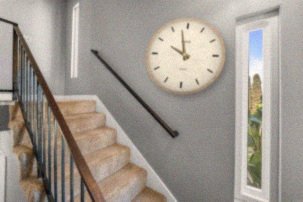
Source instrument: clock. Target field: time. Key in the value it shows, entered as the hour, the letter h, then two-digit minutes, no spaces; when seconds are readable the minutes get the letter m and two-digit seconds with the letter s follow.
9h58
